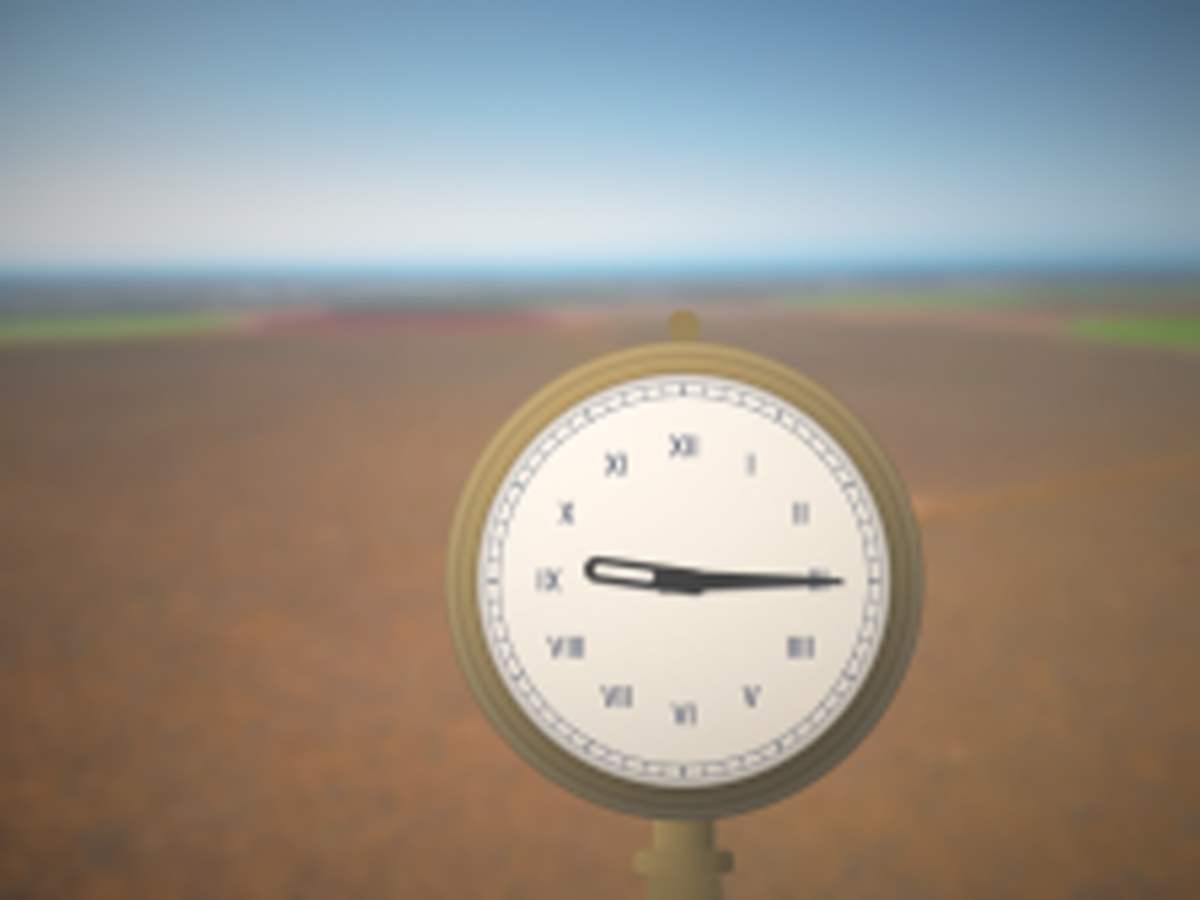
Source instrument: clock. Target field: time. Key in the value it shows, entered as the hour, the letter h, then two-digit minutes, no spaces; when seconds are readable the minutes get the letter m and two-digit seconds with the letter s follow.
9h15
